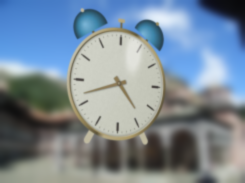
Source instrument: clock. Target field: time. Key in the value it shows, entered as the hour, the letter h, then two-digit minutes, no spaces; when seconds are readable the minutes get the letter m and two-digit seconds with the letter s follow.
4h42
